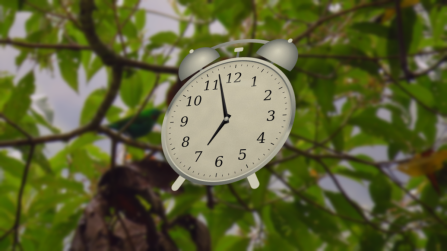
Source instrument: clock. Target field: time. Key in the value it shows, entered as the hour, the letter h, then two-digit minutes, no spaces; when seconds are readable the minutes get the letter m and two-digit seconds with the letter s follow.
6h57
